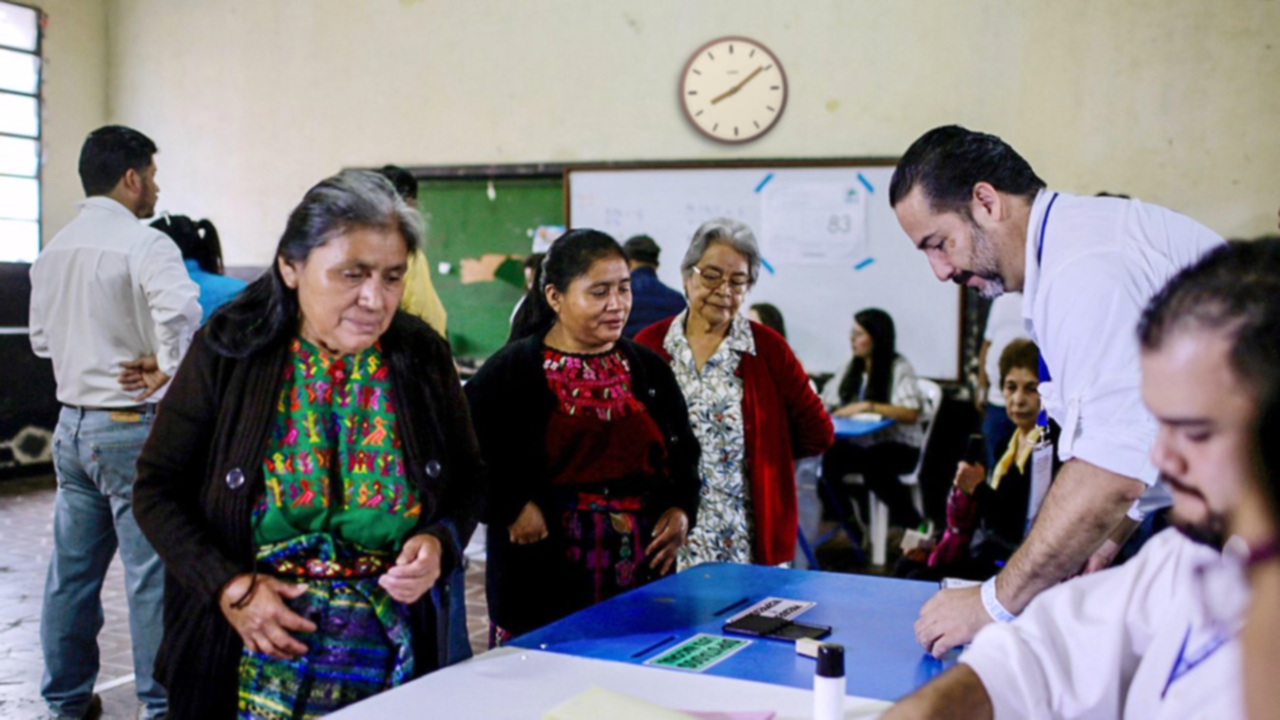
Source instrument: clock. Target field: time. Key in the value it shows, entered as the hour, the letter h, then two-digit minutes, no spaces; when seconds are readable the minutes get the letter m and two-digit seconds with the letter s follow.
8h09
